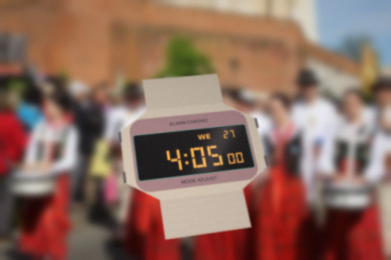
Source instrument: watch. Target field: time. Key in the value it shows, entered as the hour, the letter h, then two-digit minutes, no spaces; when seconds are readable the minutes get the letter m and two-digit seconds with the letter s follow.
4h05m00s
